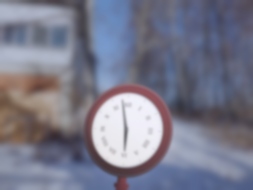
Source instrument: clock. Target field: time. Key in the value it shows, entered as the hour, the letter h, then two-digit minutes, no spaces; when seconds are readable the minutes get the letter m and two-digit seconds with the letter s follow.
5h58
